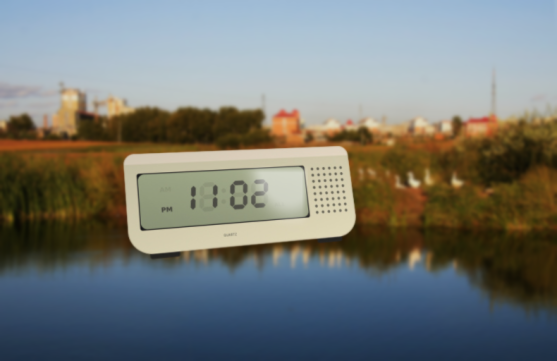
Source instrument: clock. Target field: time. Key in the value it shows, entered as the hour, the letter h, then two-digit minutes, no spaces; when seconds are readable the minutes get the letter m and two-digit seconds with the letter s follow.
11h02
